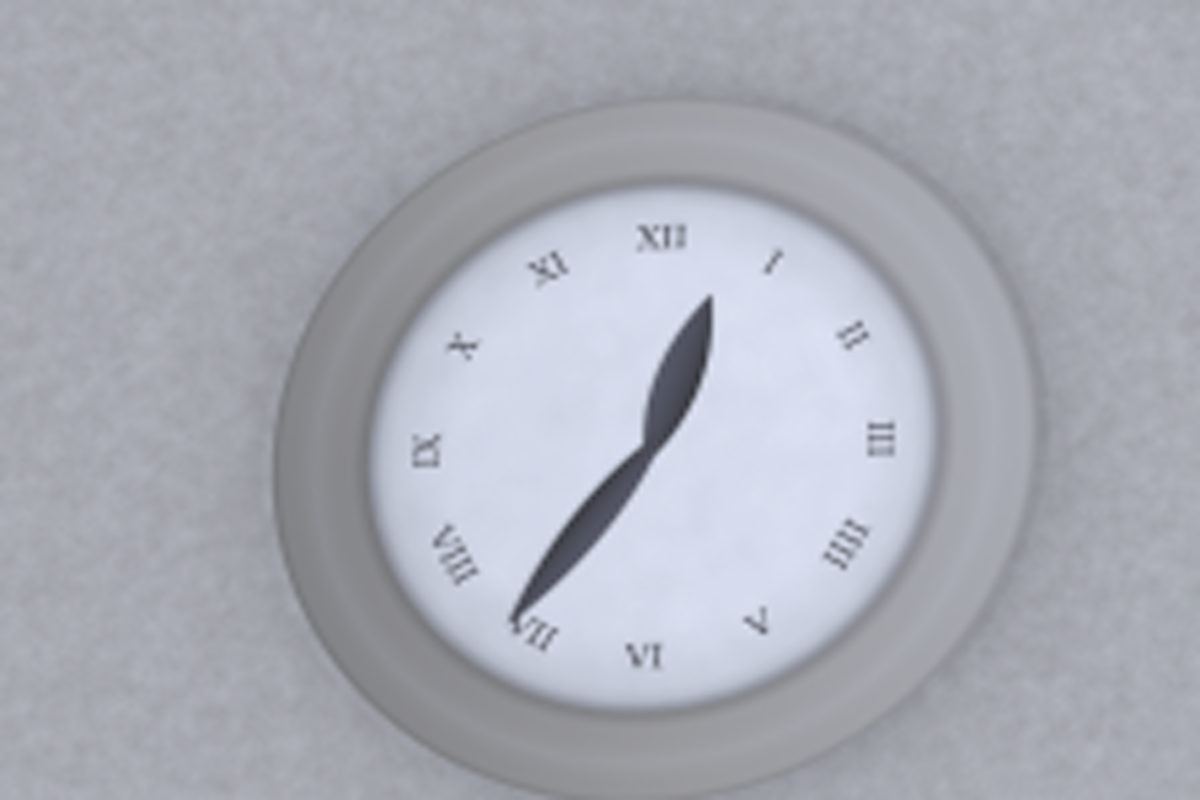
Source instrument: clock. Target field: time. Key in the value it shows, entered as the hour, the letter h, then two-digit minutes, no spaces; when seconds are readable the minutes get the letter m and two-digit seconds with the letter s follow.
12h36
